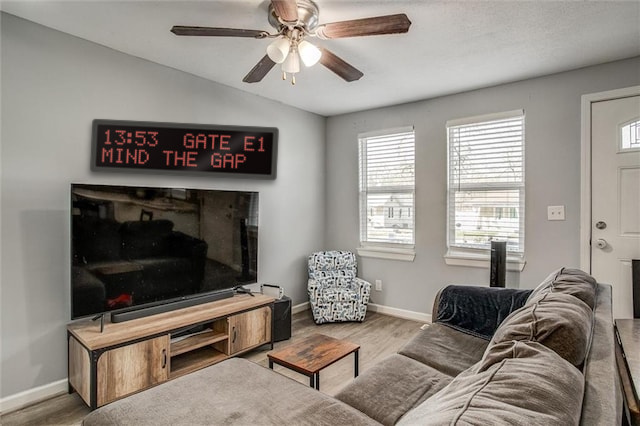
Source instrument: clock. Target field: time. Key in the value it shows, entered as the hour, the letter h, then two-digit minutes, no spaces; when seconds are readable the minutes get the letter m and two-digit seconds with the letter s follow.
13h53
